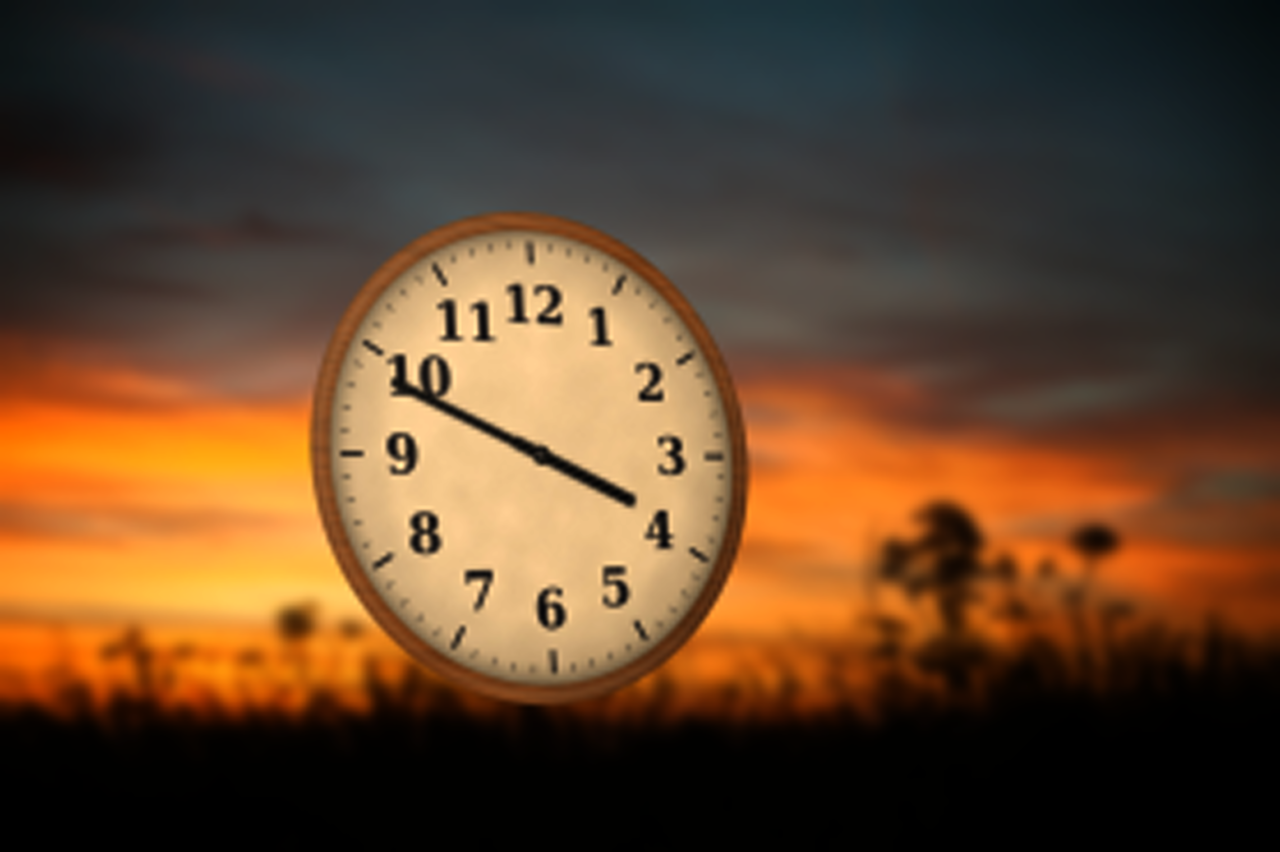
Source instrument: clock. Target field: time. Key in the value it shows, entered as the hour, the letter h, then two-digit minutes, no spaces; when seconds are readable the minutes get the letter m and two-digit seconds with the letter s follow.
3h49
